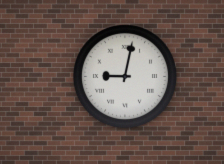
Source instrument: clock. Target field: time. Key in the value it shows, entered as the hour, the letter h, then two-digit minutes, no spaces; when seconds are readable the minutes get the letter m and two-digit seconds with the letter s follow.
9h02
